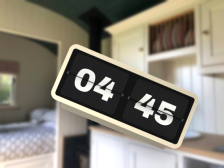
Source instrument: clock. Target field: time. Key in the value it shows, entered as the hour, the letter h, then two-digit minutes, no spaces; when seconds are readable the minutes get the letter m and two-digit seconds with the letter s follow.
4h45
